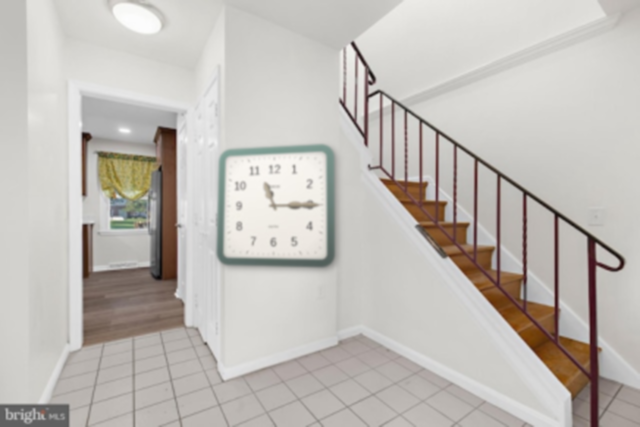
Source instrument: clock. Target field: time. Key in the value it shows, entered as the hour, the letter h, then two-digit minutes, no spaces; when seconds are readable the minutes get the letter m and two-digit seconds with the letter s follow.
11h15
